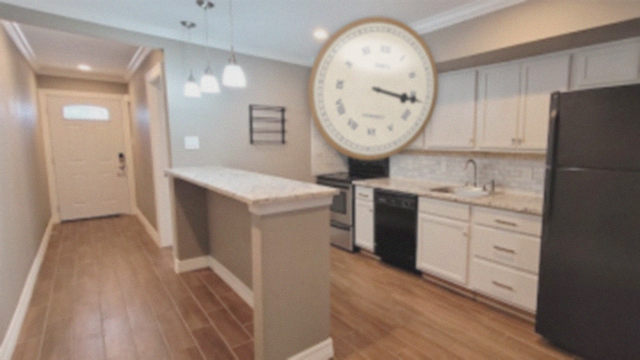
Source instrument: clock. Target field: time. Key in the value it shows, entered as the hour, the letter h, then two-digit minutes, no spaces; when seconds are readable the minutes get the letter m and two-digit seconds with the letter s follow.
3h16
